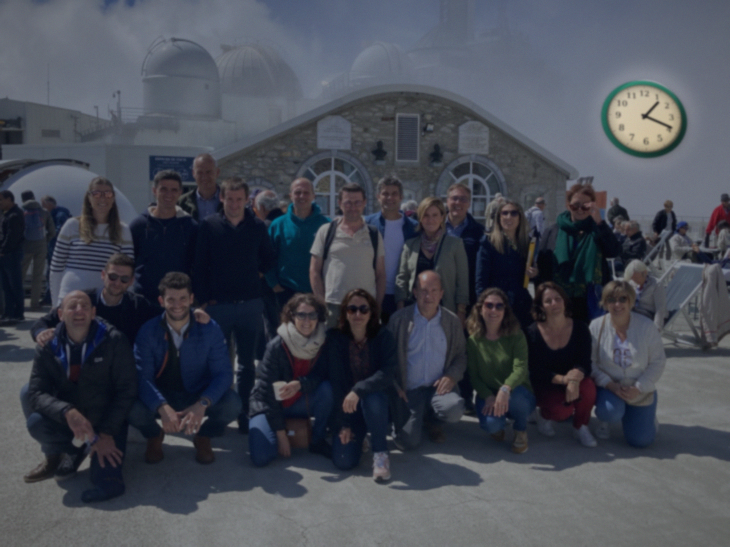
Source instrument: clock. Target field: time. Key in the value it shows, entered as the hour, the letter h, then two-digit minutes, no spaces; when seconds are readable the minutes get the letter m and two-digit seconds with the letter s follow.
1h19
